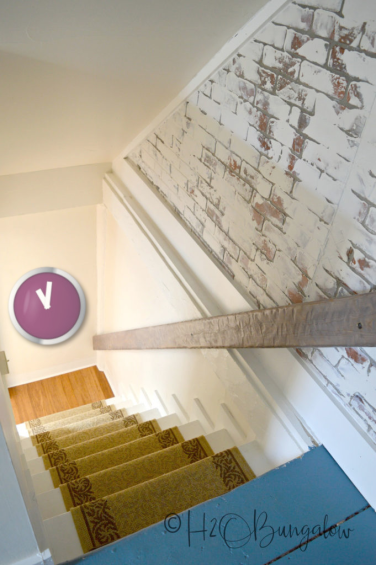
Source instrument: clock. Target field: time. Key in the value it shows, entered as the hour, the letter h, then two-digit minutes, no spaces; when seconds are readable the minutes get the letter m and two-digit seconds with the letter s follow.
11h01
